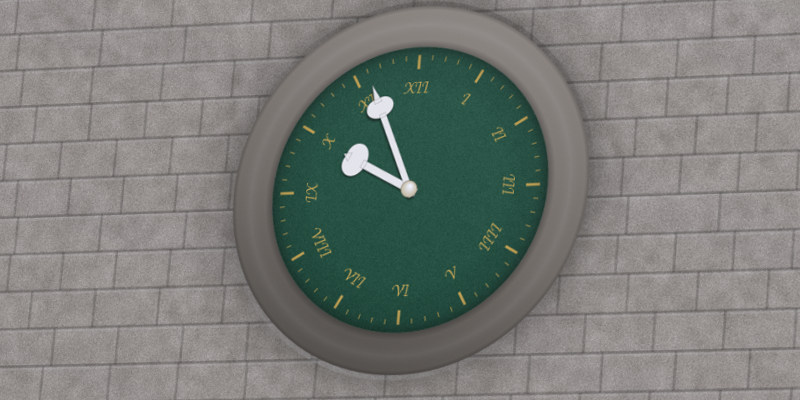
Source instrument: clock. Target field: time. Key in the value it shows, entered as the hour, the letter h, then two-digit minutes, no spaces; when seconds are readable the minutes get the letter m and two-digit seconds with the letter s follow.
9h56
